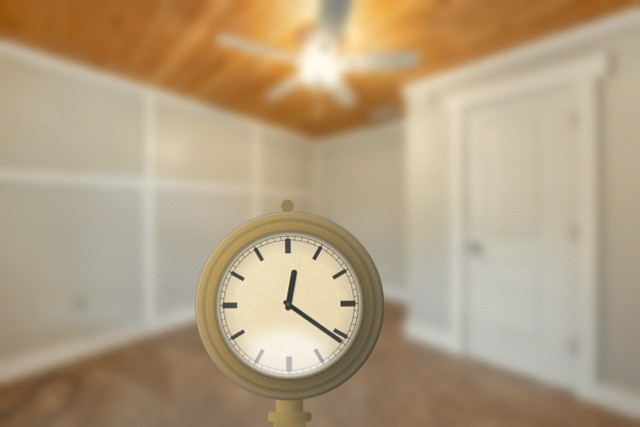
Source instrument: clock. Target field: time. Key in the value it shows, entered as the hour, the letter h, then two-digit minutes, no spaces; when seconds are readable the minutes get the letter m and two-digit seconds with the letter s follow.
12h21
